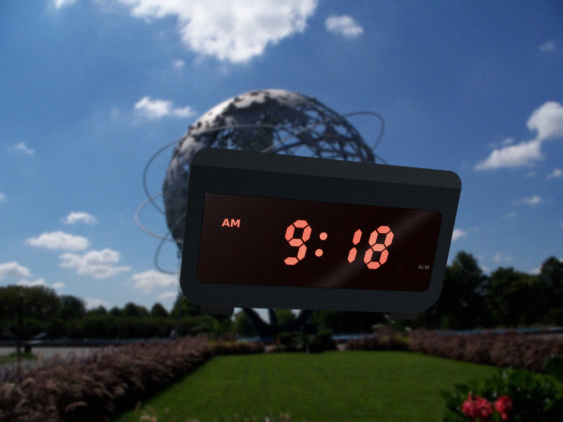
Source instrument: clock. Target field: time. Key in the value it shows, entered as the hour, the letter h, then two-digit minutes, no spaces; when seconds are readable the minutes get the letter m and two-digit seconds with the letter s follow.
9h18
